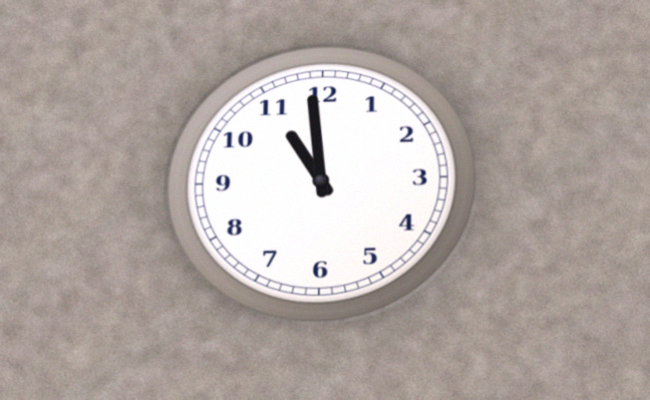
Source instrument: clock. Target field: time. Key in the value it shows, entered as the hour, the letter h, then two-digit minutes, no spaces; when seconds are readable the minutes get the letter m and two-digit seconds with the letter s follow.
10h59
